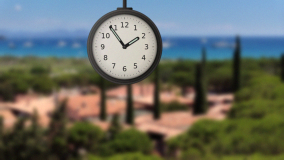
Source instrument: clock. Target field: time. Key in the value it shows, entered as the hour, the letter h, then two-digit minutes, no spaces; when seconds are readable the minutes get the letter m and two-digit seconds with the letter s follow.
1h54
